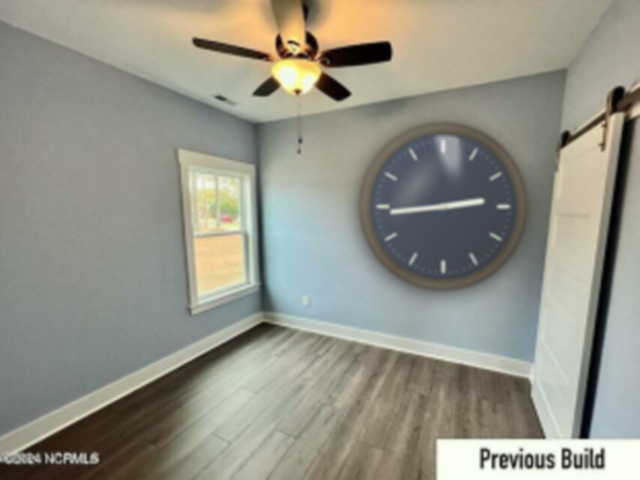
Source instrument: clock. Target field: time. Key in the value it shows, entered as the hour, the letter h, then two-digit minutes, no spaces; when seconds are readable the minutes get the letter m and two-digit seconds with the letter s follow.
2h44
